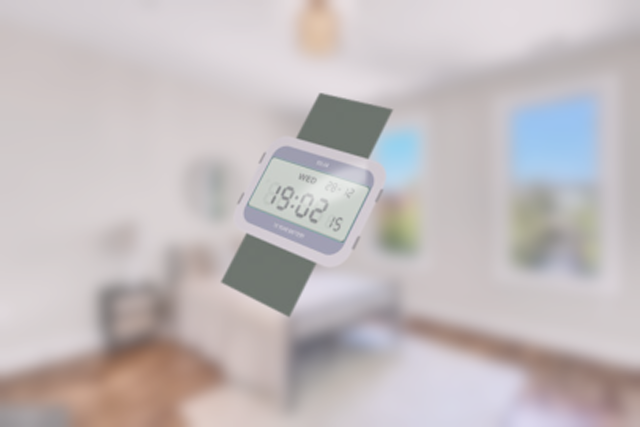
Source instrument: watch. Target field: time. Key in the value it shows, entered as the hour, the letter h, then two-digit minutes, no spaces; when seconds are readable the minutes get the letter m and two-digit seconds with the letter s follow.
19h02m15s
